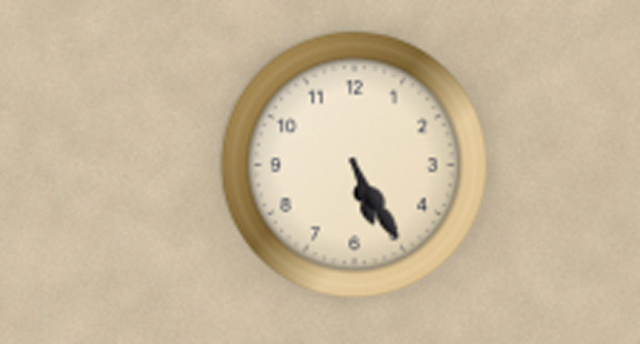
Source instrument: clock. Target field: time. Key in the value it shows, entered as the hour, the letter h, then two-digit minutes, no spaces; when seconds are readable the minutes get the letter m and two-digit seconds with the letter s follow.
5h25
